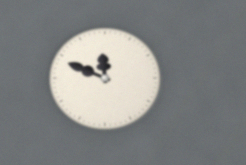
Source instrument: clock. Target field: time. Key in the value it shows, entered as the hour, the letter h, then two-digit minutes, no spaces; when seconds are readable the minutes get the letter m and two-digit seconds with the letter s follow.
11h49
